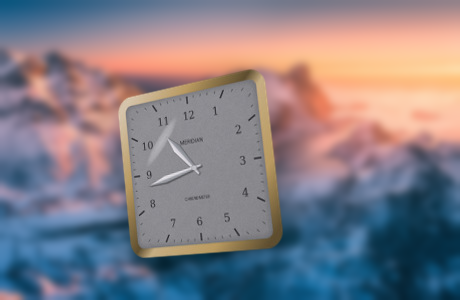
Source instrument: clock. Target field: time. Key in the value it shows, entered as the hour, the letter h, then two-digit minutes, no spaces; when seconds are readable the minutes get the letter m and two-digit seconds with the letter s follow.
10h43
